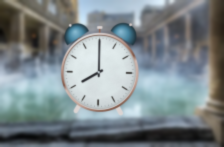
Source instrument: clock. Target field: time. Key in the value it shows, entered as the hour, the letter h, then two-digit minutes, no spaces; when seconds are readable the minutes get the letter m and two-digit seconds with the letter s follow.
8h00
